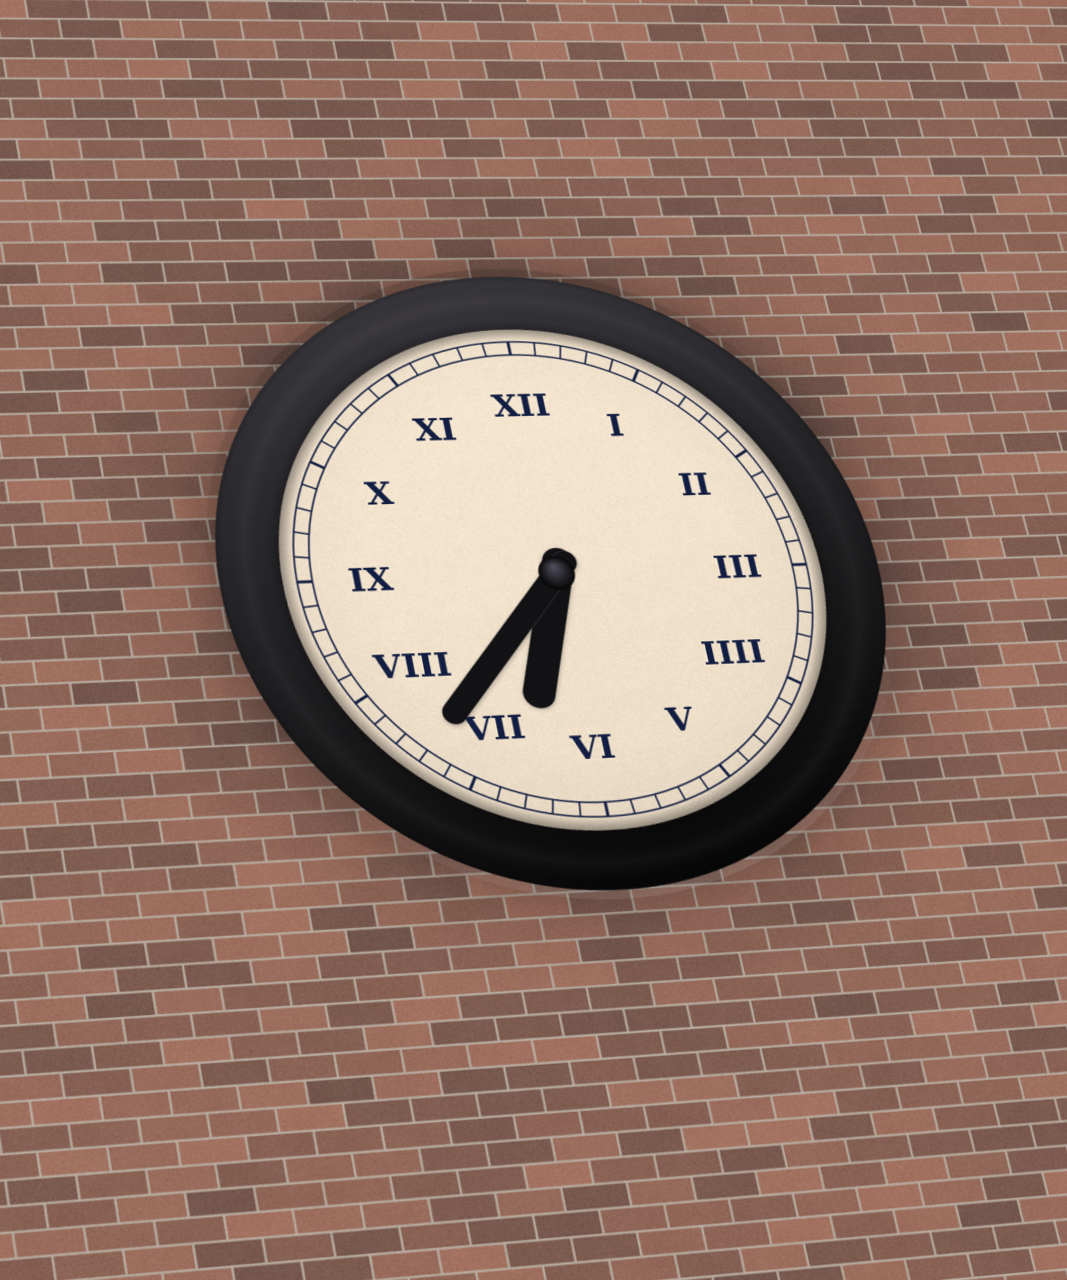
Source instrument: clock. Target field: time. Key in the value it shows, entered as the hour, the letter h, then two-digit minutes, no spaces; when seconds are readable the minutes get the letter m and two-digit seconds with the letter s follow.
6h37
